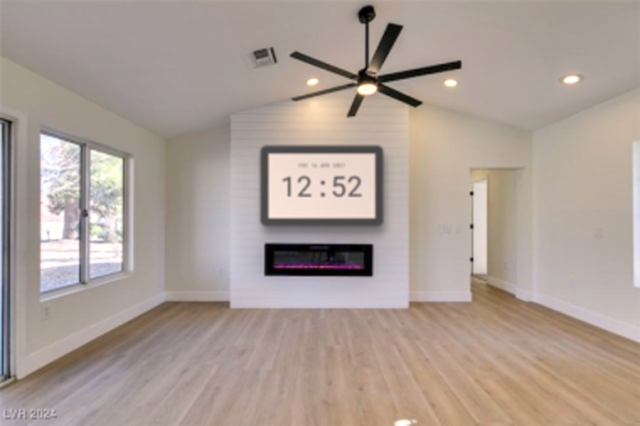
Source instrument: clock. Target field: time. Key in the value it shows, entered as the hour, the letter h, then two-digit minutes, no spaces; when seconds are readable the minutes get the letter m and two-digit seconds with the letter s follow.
12h52
